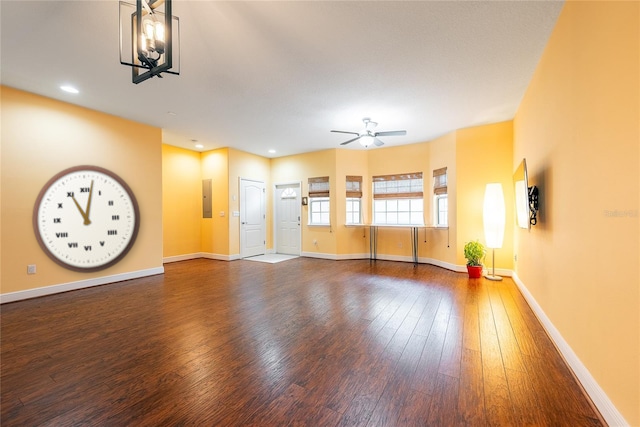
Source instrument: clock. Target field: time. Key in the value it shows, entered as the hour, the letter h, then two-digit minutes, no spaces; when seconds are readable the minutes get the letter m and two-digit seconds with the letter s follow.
11h02
